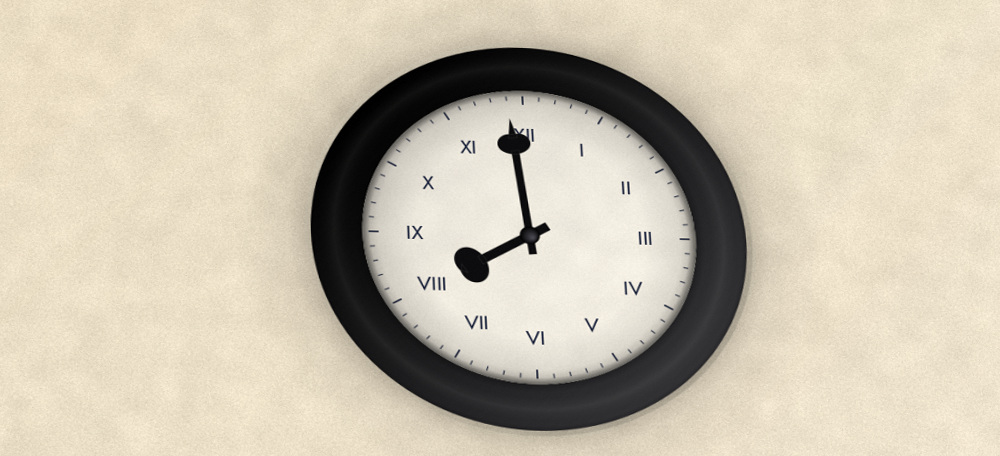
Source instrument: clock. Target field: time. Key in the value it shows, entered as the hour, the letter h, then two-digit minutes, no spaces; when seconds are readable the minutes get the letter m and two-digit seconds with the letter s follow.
7h59
